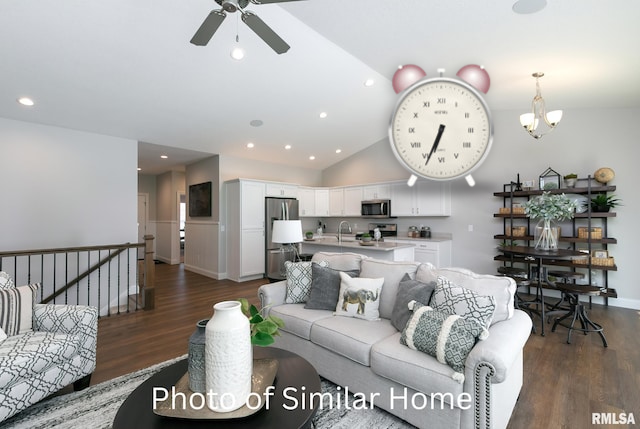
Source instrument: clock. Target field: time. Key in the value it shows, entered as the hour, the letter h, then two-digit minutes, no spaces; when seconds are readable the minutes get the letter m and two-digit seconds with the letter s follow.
6h34
